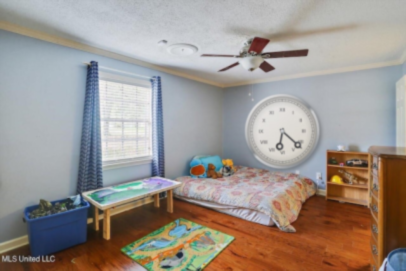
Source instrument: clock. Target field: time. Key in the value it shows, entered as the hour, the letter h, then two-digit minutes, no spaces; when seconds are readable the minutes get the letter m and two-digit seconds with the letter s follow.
6h22
